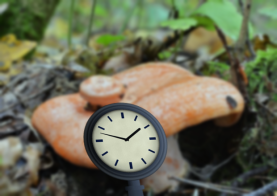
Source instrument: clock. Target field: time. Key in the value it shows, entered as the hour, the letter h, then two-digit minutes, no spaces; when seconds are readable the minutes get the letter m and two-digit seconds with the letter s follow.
1h48
